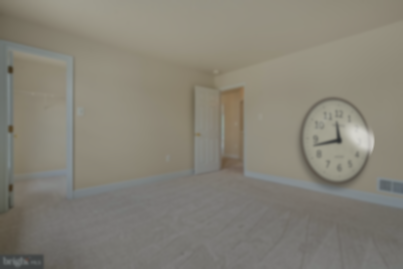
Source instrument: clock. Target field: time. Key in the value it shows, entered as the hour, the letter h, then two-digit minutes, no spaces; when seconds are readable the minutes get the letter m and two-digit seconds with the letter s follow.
11h43
